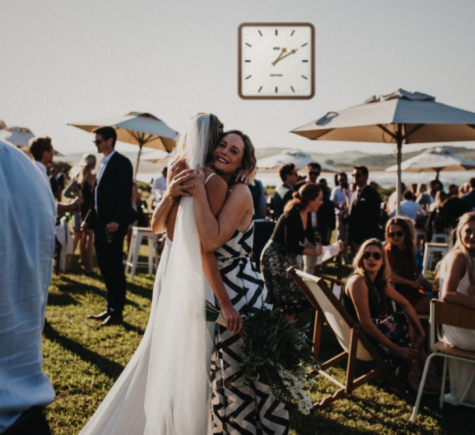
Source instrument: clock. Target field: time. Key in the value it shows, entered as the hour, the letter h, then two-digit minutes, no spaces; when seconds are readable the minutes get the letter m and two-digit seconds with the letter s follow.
1h10
